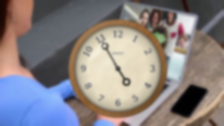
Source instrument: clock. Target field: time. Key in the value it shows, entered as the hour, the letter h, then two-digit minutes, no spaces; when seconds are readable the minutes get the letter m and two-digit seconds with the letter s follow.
4h55
